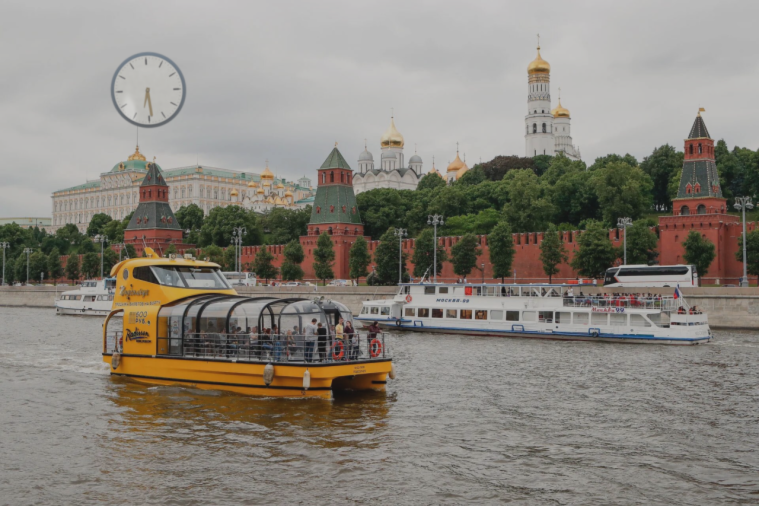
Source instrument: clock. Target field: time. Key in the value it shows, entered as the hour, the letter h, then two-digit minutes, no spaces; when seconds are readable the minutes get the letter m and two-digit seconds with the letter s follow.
6h29
